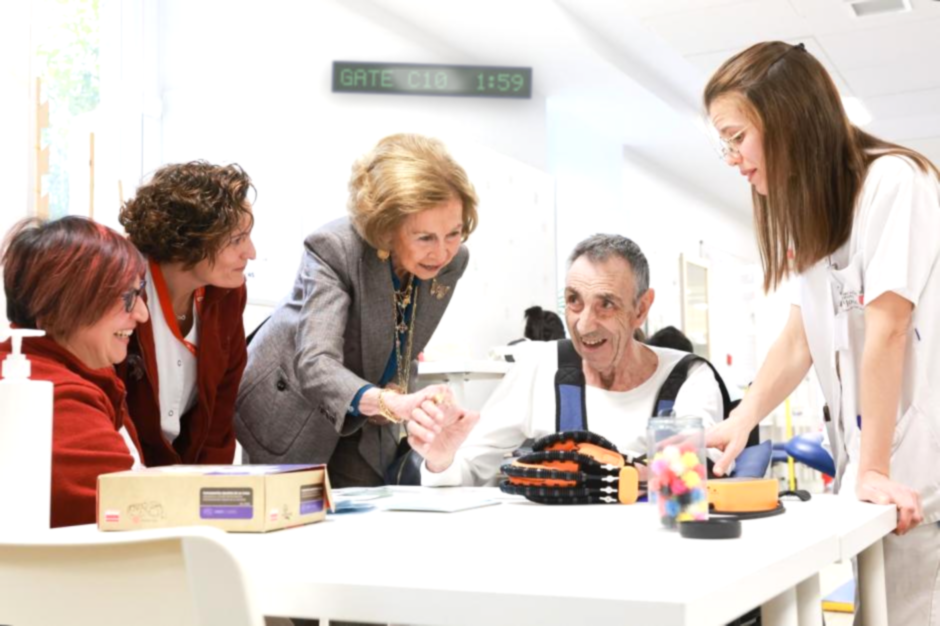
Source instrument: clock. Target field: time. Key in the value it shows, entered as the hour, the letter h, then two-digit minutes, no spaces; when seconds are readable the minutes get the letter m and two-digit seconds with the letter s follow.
1h59
